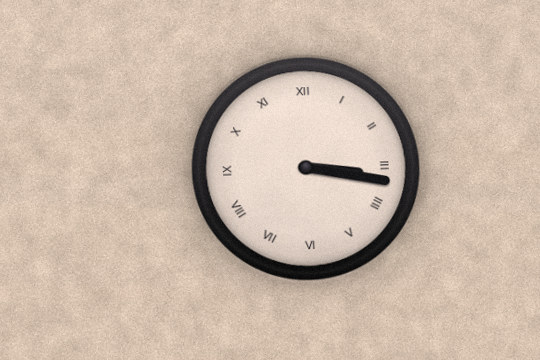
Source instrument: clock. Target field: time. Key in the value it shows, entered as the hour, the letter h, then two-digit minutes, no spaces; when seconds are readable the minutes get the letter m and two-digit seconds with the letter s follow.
3h17
